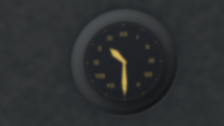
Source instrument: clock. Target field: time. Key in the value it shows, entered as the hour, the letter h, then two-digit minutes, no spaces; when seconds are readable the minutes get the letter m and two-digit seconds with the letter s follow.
10h30
